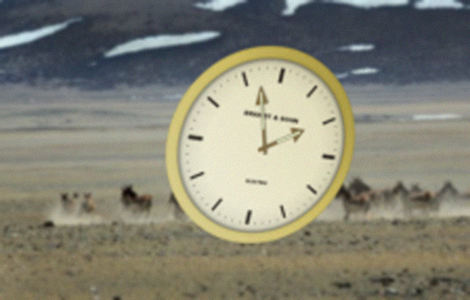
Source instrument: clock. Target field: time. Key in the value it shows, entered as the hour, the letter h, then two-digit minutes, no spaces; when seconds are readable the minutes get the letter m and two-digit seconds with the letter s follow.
1h57
